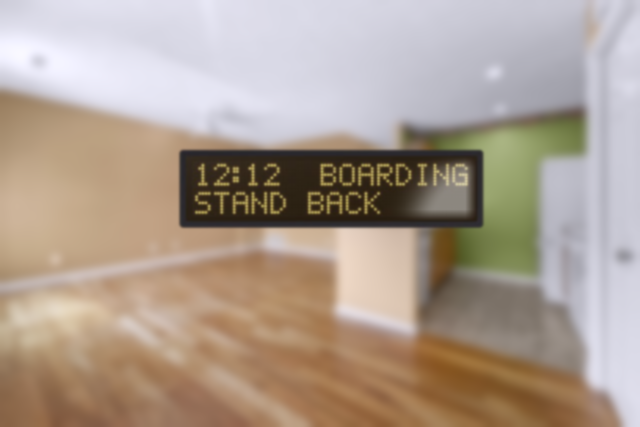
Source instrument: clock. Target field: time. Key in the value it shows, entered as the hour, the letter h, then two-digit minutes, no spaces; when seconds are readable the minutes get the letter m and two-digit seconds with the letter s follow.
12h12
